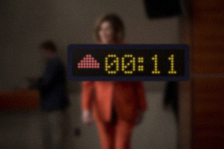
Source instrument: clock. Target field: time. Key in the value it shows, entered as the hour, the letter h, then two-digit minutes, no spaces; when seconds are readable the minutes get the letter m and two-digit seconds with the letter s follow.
0h11
